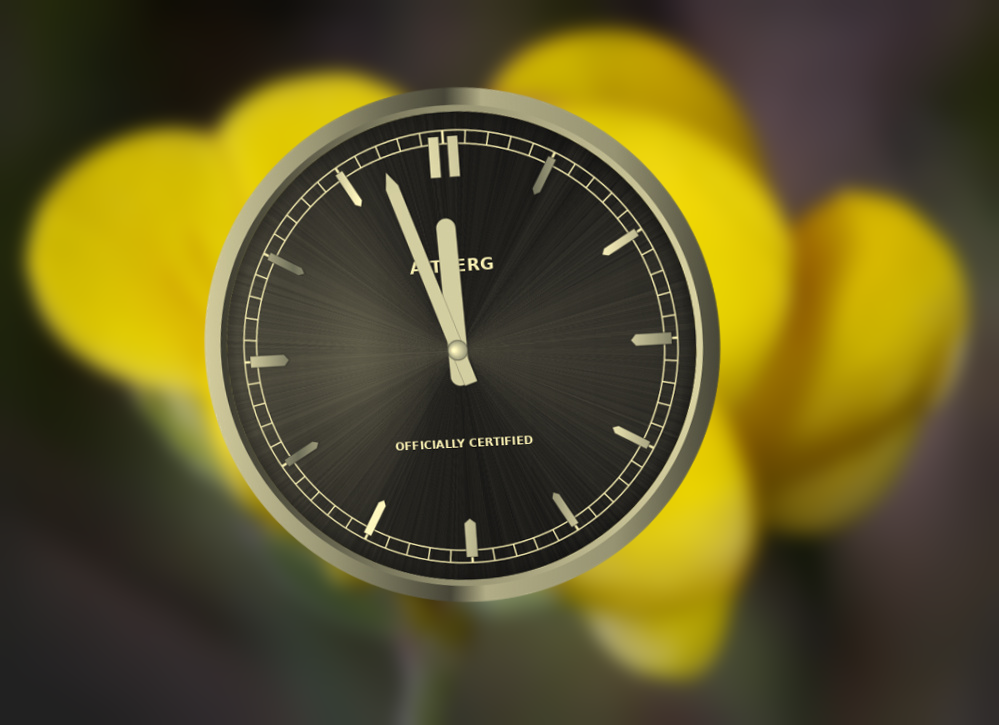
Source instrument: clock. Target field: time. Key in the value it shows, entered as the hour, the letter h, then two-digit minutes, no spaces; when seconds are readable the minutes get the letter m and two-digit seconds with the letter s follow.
11h57
